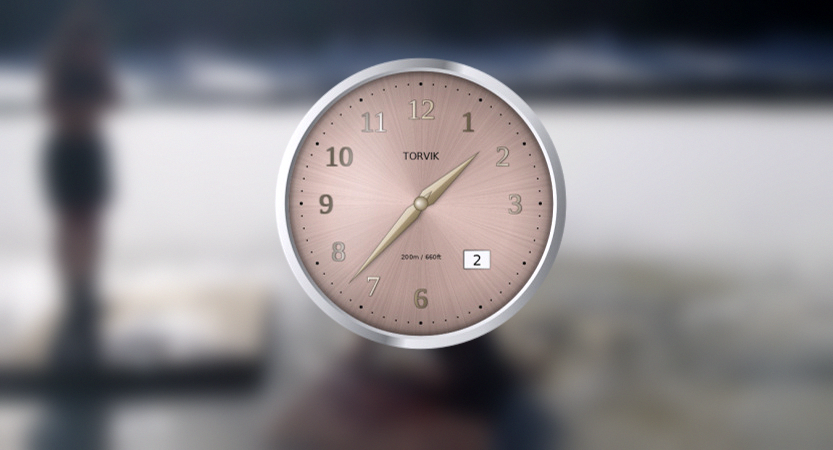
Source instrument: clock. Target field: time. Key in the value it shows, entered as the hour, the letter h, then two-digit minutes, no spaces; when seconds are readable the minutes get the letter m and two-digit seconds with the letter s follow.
1h37
